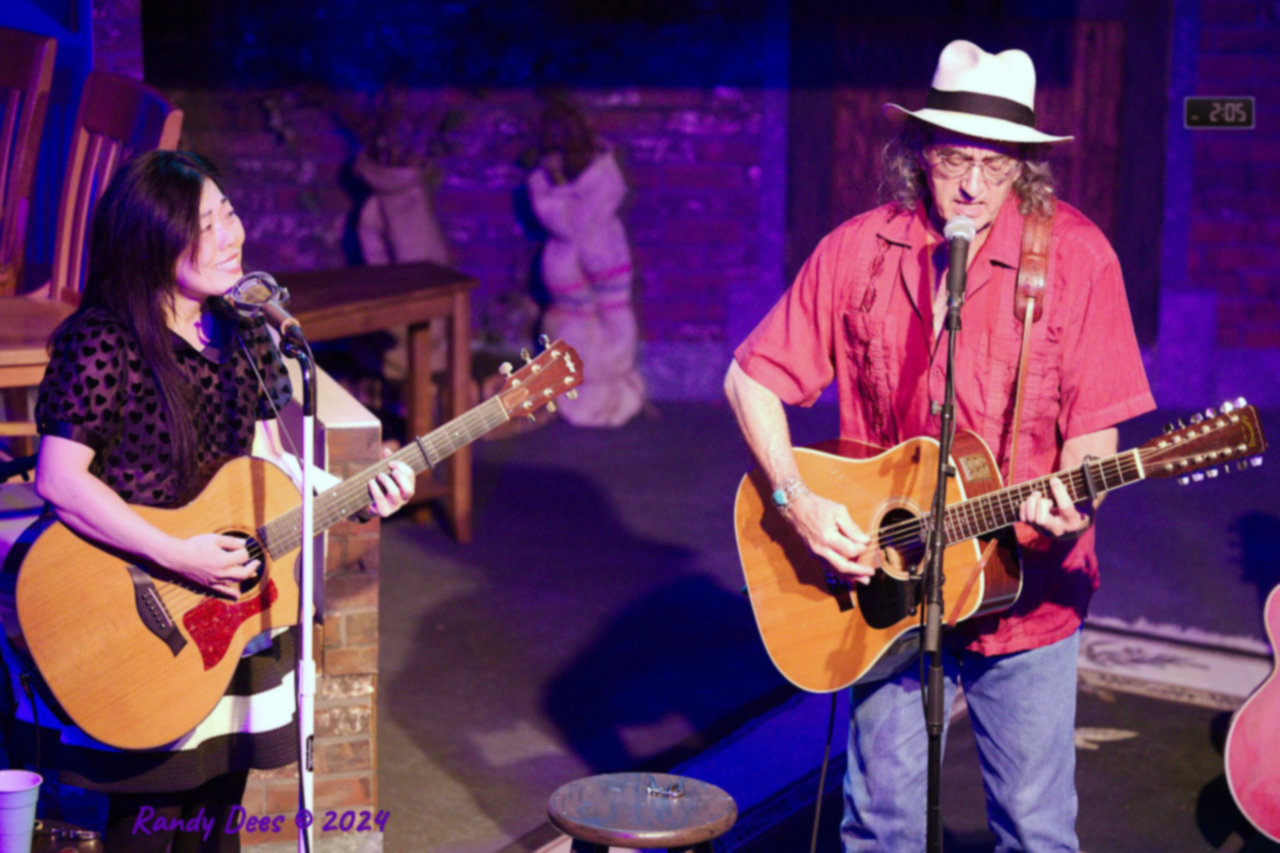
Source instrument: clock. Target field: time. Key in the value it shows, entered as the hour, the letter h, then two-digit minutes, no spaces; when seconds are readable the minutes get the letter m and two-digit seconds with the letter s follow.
2h05
